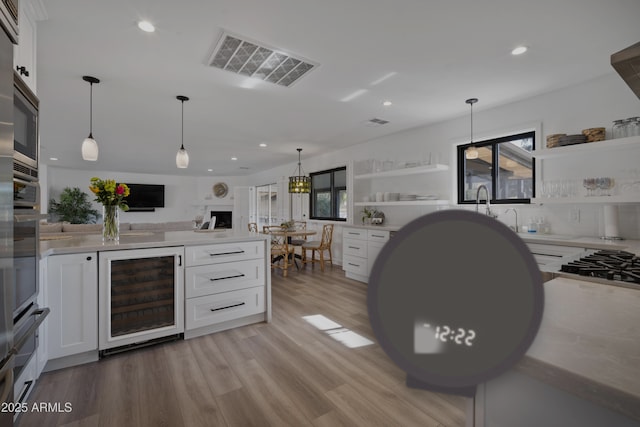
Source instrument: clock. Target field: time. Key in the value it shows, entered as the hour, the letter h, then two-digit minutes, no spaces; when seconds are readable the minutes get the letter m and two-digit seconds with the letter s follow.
12h22
